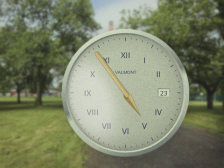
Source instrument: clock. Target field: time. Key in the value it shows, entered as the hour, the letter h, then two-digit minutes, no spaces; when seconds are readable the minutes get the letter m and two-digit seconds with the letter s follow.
4h54
